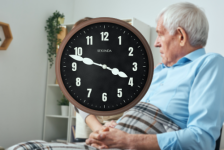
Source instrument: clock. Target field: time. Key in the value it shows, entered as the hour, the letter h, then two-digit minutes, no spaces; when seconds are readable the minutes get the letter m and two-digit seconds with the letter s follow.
3h48
